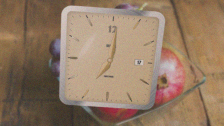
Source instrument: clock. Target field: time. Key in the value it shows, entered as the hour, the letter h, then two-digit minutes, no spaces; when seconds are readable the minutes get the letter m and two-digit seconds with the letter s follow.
7h01
